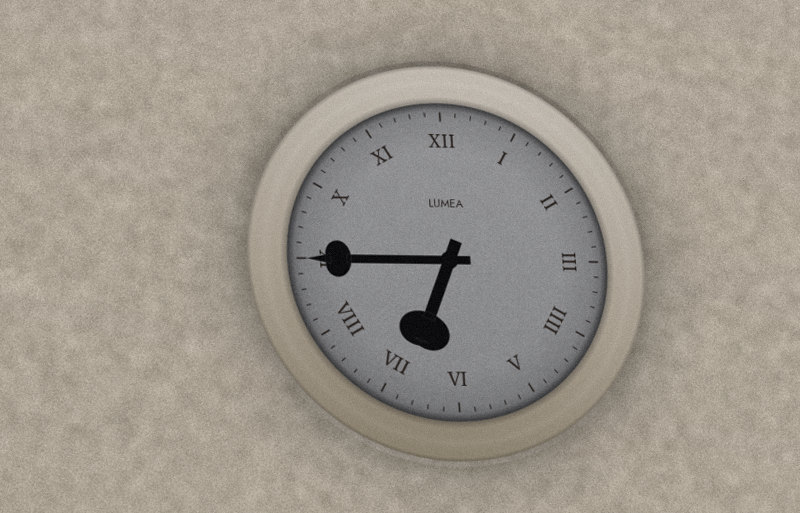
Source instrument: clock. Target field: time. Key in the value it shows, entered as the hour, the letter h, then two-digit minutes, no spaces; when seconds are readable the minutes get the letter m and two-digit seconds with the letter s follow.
6h45
